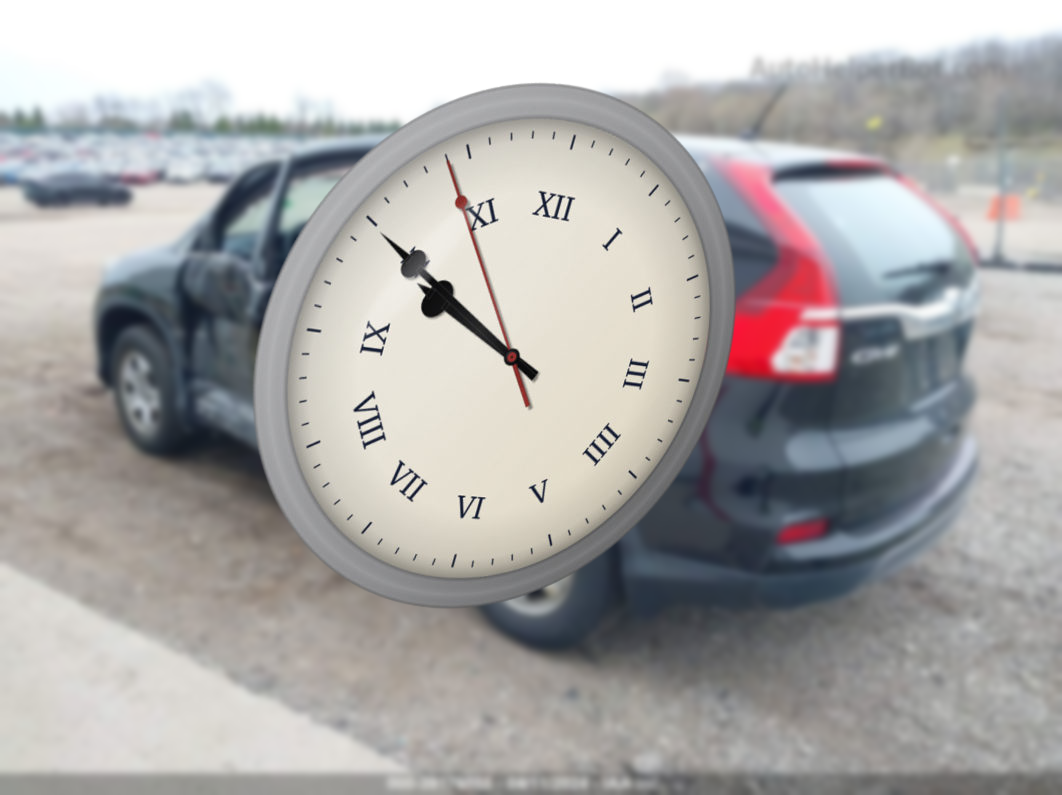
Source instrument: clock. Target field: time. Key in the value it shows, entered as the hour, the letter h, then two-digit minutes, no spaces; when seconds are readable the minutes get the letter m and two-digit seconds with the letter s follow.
9h49m54s
